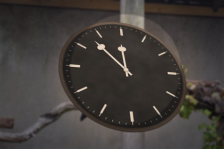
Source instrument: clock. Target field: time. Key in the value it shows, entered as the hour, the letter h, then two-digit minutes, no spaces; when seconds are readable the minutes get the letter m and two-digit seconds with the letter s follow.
11h53
